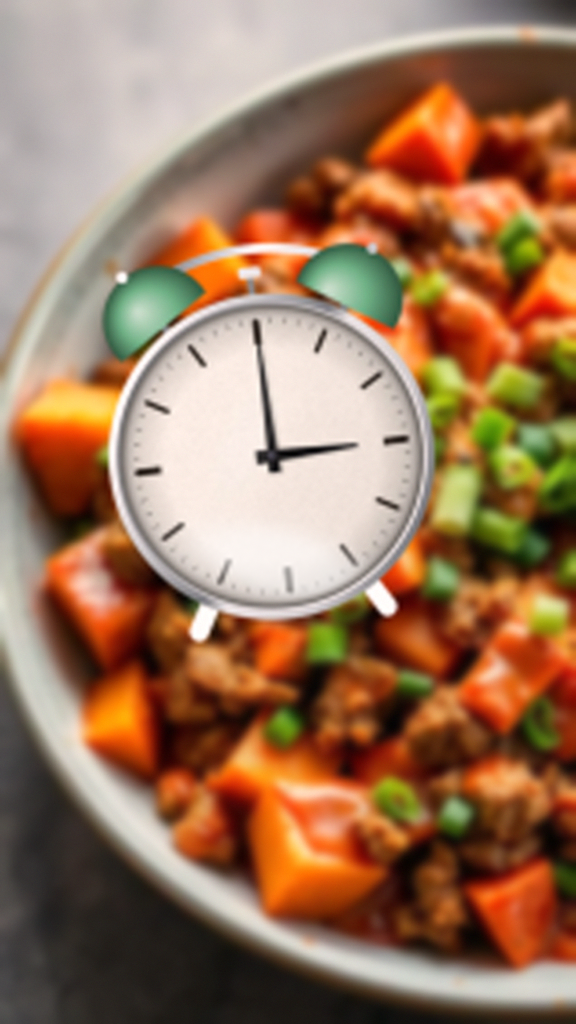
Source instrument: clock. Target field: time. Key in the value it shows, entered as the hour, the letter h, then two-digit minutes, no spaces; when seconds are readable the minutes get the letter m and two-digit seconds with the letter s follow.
3h00
